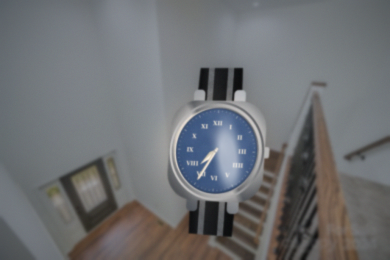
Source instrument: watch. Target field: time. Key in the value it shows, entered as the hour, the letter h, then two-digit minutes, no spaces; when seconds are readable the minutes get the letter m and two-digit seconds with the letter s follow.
7h35
